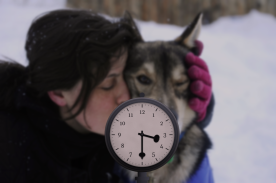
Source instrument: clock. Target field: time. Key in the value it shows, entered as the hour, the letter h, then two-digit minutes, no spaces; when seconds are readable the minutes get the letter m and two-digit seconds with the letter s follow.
3h30
